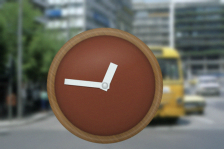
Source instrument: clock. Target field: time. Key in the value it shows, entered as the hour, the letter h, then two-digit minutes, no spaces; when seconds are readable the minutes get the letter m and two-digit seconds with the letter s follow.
12h46
